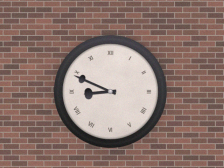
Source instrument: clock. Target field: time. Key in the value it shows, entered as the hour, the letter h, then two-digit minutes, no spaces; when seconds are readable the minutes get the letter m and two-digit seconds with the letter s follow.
8h49
